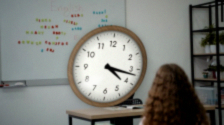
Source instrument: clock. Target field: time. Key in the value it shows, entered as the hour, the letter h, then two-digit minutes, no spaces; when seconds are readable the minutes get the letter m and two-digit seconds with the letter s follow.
4h17
